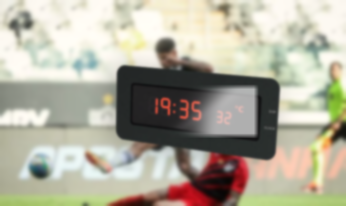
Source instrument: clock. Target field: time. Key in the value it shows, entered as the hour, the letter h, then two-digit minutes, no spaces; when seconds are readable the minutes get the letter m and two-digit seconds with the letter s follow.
19h35
